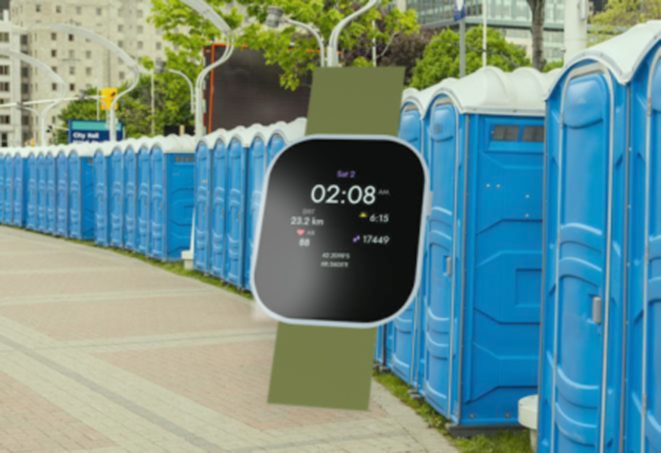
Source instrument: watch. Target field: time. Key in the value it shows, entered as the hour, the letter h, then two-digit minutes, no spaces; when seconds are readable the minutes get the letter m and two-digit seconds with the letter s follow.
2h08
